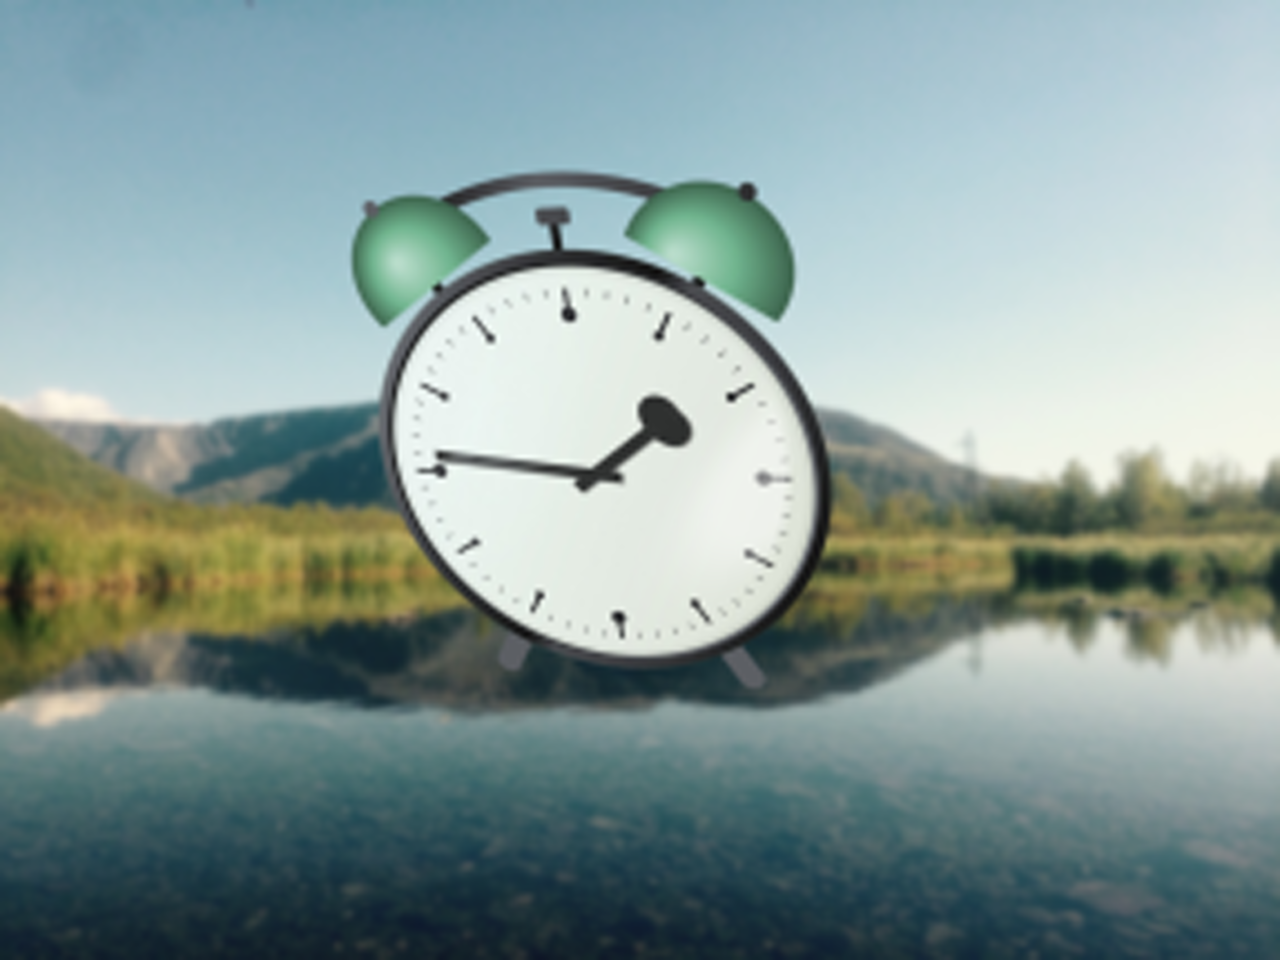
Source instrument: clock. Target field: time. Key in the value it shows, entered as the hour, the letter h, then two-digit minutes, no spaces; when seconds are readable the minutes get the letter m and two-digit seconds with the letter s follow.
1h46
